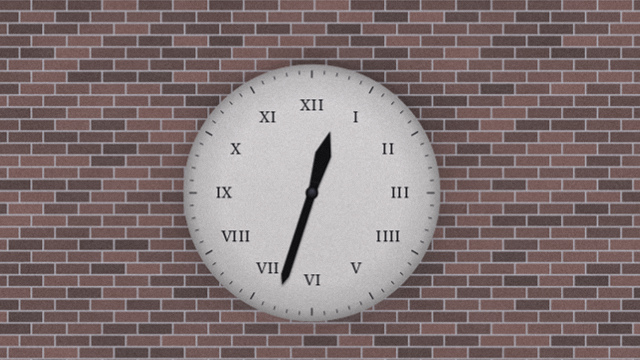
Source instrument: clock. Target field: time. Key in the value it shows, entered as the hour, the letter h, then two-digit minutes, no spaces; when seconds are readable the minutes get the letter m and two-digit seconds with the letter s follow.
12h33
